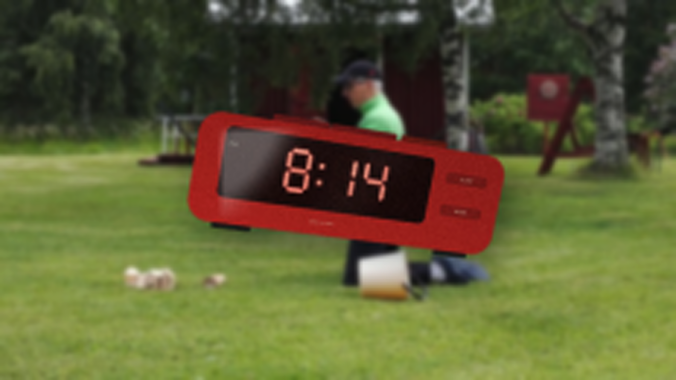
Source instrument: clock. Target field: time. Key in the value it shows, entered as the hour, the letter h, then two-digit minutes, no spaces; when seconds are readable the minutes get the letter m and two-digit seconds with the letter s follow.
8h14
